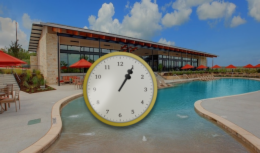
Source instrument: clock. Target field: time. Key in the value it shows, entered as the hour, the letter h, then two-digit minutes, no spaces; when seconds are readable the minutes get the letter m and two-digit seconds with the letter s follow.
1h05
